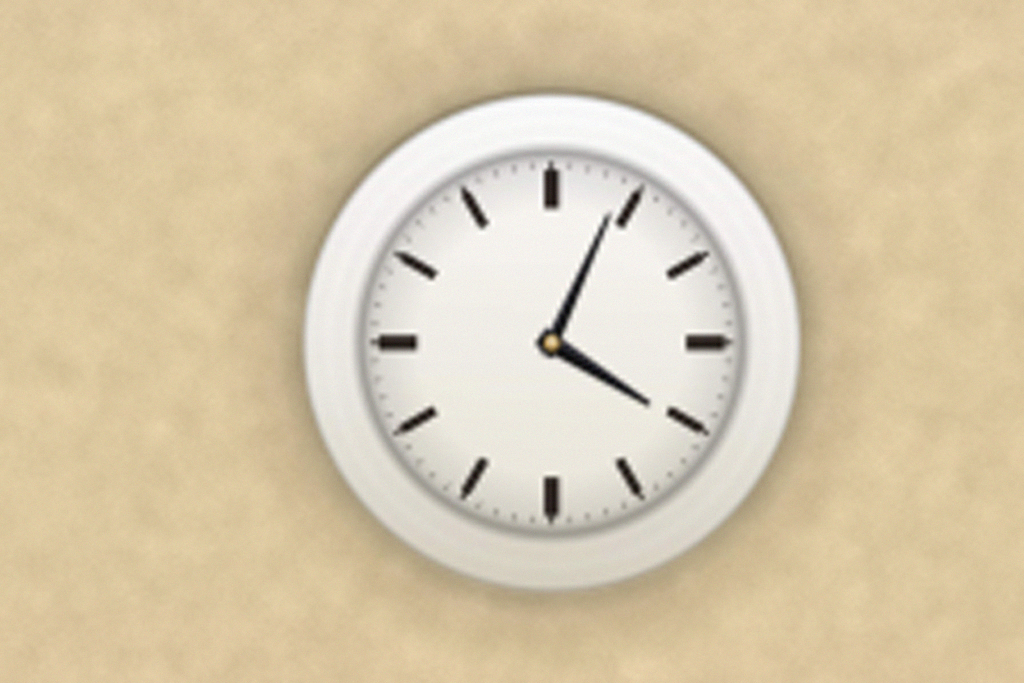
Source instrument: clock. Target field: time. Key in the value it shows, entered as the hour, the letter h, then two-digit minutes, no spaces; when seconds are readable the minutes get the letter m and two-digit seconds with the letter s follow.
4h04
